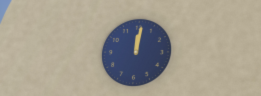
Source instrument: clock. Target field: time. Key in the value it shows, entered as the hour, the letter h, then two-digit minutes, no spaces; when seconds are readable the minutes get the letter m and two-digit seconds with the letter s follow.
12h01
